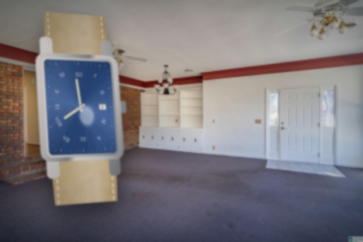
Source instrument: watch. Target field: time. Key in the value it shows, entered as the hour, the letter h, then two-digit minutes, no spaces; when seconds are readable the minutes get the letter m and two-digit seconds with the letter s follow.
7h59
